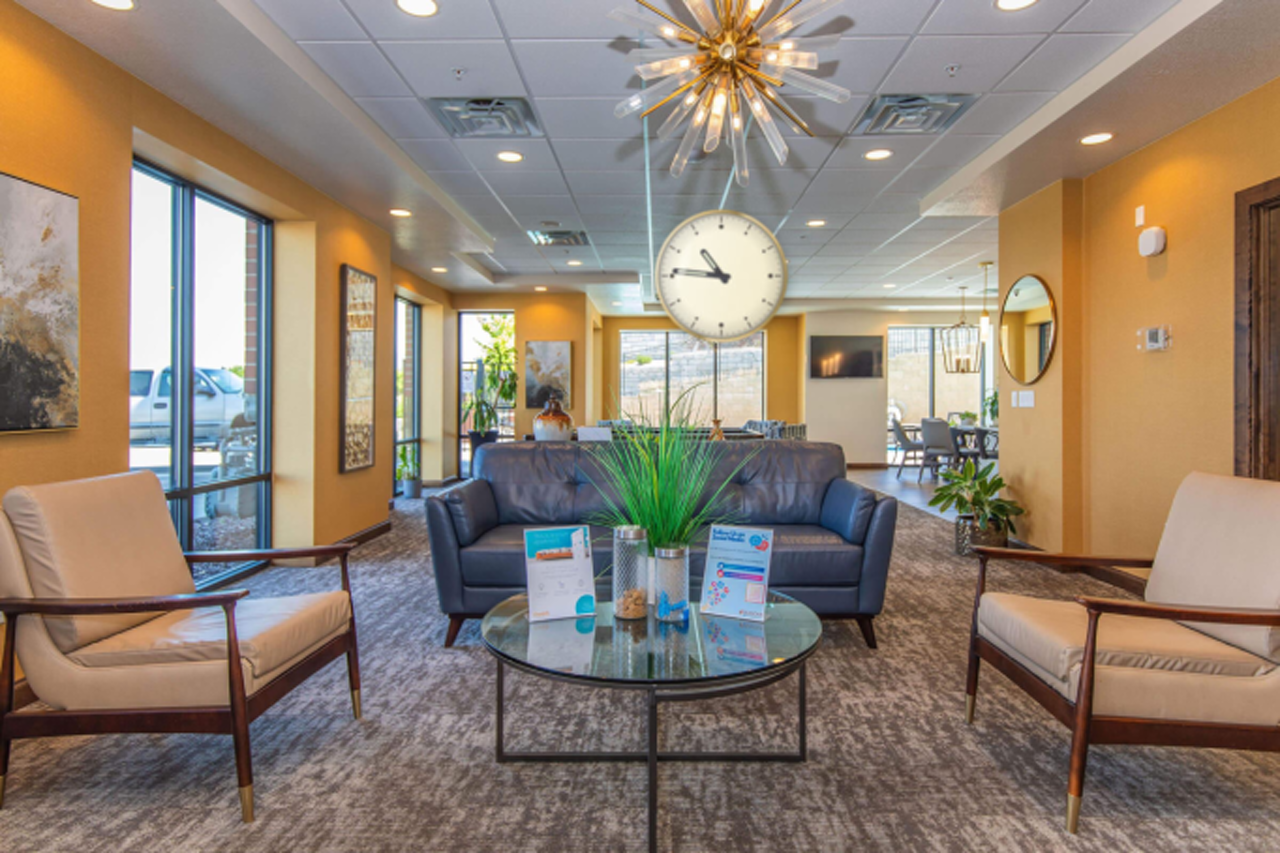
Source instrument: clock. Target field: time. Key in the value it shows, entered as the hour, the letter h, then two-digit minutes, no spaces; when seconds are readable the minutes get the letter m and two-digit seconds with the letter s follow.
10h46
